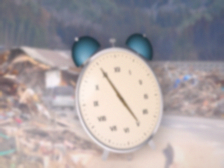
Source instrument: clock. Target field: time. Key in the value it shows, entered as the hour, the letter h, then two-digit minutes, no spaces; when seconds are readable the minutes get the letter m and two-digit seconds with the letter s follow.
4h55
